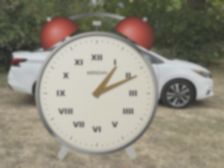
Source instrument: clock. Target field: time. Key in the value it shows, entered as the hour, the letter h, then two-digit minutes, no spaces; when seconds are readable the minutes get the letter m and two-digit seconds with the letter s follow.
1h11
